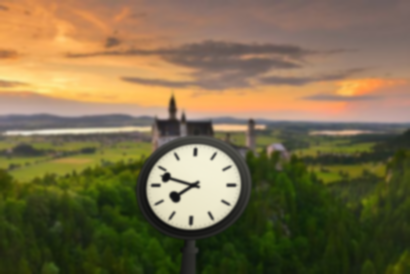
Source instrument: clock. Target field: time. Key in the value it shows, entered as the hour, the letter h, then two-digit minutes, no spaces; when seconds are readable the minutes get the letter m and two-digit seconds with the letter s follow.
7h48
